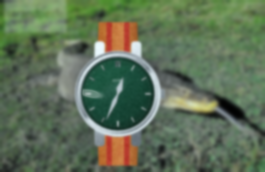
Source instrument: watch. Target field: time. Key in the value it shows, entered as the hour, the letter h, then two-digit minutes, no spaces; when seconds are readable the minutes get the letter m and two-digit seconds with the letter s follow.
12h34
